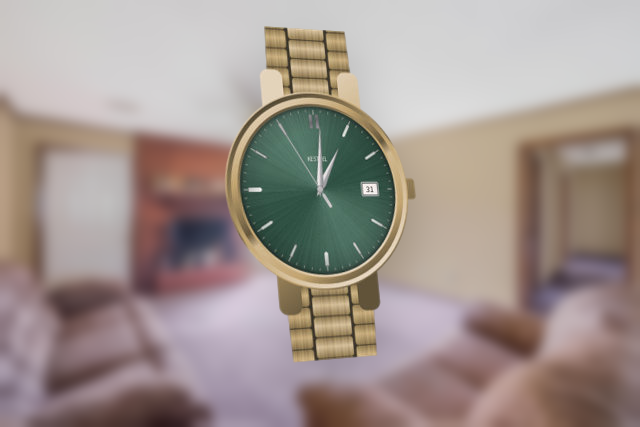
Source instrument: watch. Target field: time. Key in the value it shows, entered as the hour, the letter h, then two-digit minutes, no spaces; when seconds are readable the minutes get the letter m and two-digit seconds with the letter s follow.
1h00m55s
